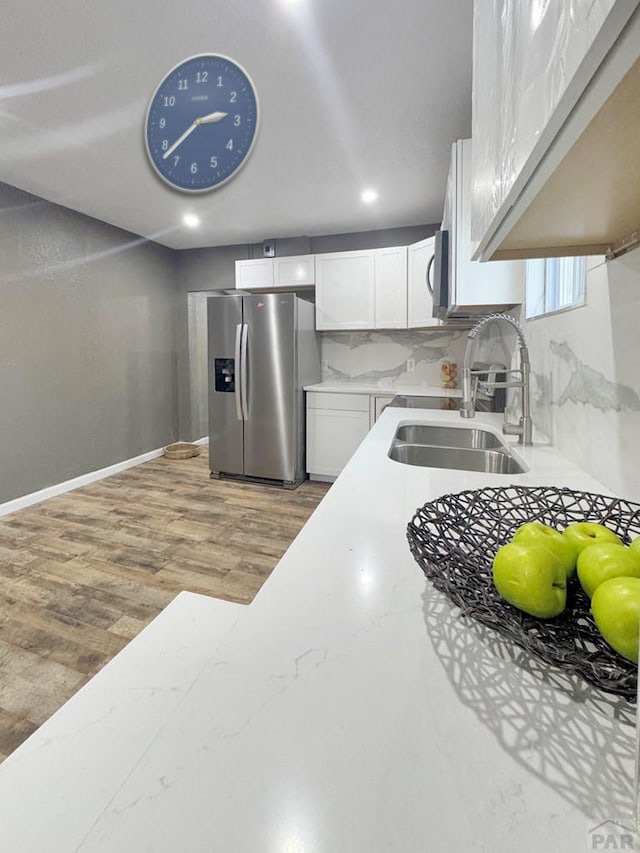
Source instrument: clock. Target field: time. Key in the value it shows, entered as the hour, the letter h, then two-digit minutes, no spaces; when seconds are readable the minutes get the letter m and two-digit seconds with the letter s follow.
2h38
